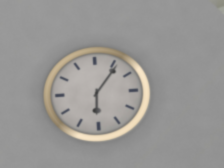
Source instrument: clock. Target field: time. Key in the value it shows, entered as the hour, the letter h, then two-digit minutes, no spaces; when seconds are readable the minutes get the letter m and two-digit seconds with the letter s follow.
6h06
